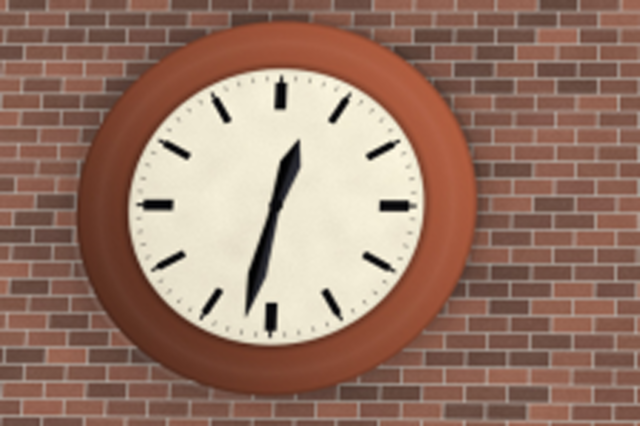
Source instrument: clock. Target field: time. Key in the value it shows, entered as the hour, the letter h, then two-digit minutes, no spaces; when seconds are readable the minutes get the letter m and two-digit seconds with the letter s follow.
12h32
